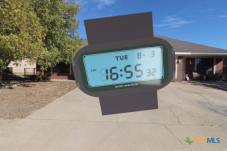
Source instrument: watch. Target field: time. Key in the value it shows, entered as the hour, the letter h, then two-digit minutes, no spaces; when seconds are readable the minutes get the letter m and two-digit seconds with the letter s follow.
16h55m32s
